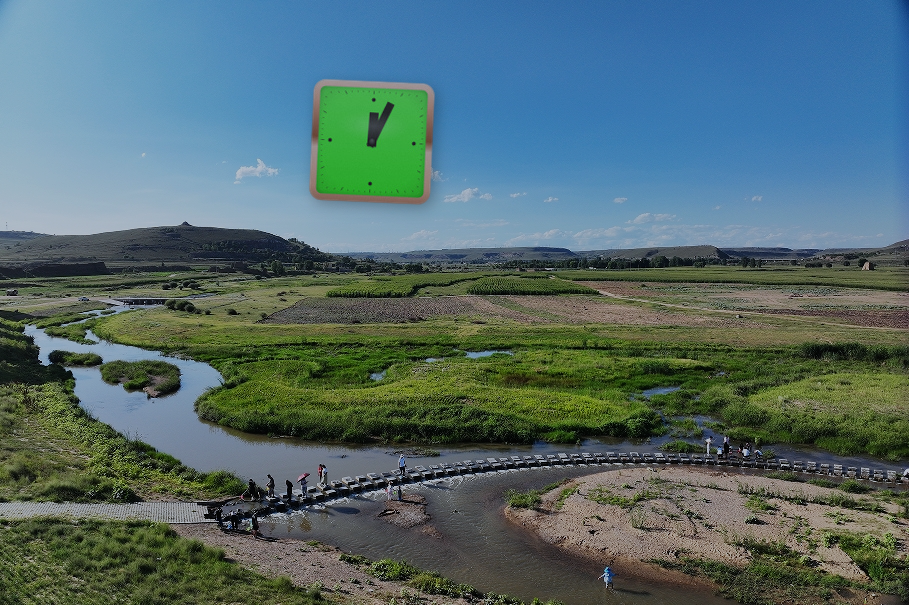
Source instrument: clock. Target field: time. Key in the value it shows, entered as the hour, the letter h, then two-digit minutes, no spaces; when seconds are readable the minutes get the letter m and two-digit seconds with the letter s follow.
12h04
